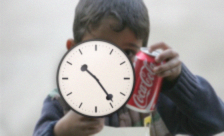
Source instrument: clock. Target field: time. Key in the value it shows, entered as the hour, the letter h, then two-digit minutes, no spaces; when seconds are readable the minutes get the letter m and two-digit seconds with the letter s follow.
10h24
